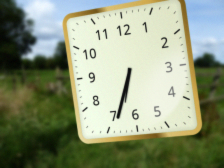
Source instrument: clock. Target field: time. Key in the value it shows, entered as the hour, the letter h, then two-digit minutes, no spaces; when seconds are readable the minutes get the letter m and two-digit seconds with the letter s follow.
6h34
